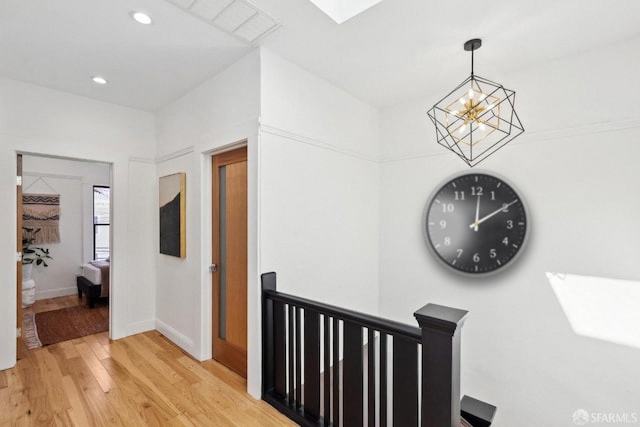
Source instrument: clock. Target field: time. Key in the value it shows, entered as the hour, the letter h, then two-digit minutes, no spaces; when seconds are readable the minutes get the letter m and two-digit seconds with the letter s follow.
12h10
